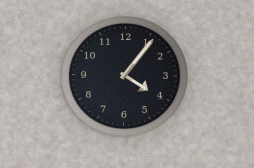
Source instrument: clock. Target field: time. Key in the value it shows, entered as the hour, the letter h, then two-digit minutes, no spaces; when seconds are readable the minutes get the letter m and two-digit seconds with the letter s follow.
4h06
